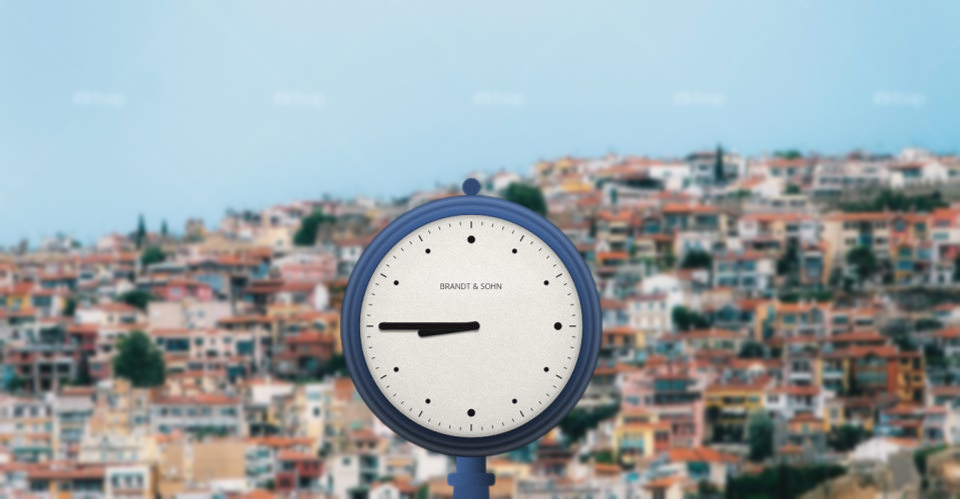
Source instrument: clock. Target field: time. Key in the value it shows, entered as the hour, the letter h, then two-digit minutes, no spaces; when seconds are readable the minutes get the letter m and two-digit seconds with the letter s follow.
8h45
